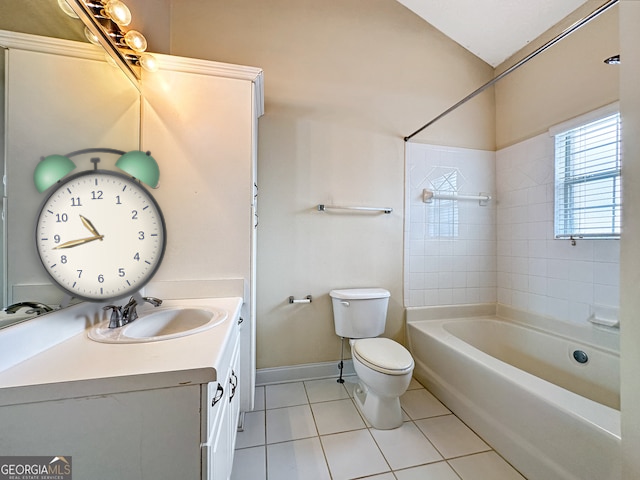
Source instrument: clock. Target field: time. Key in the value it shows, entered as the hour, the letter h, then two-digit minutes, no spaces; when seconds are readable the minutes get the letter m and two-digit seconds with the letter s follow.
10h43
